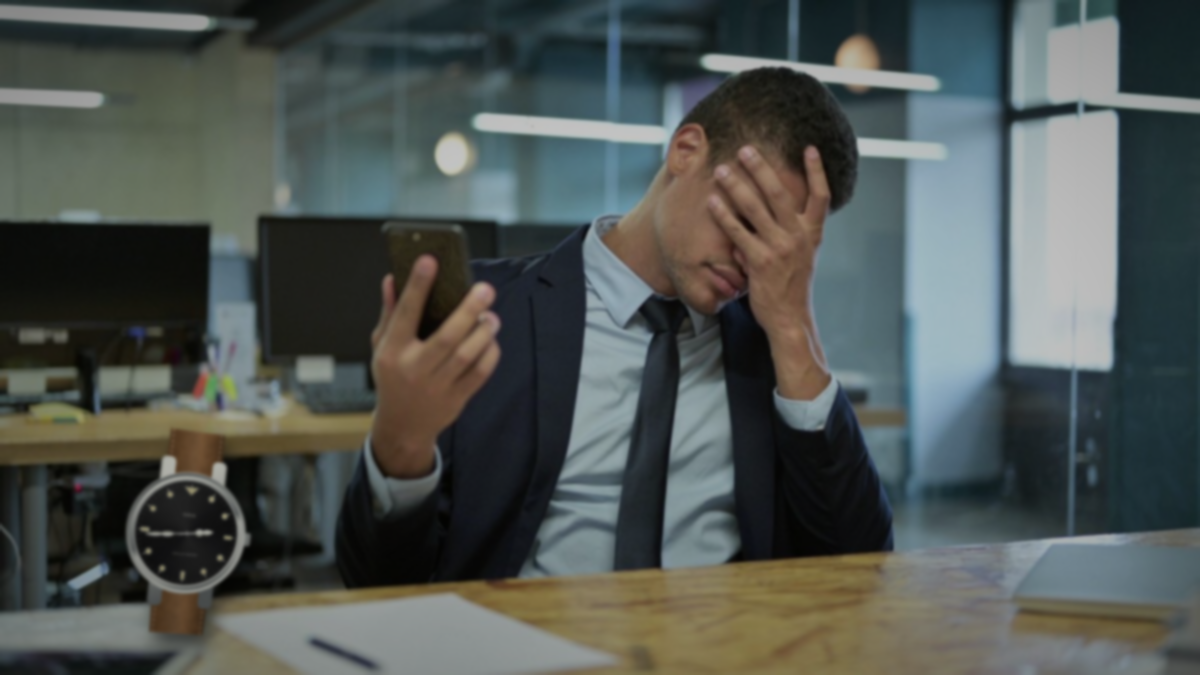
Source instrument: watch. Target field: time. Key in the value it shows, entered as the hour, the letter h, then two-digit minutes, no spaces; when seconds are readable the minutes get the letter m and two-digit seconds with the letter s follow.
2h44
